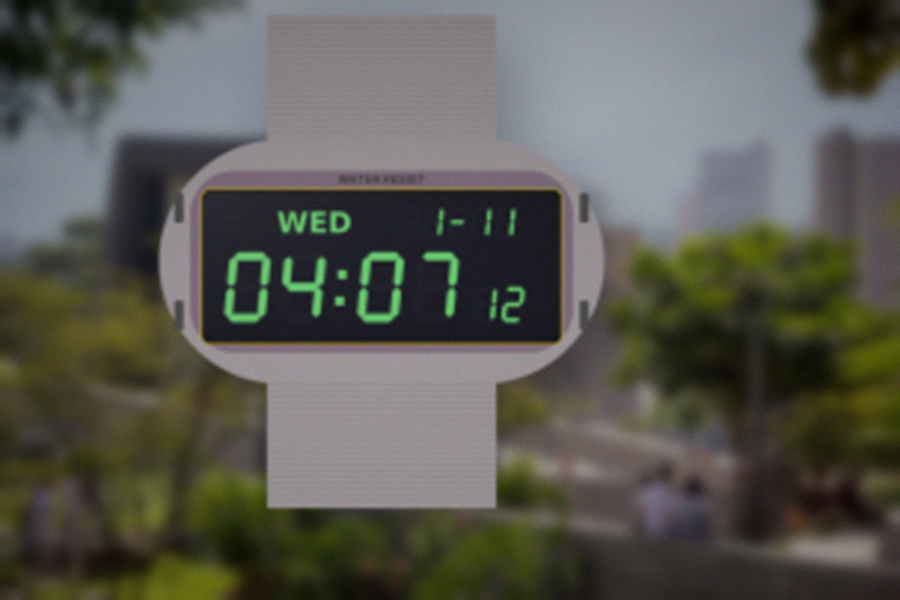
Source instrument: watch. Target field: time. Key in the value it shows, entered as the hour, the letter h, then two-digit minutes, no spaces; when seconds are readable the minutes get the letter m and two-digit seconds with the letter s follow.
4h07m12s
